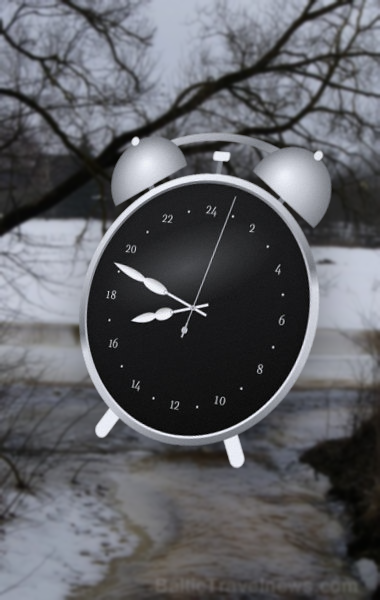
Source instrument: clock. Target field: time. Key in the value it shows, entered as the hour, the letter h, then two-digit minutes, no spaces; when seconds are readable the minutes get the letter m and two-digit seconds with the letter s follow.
16h48m02s
